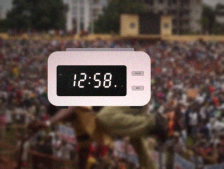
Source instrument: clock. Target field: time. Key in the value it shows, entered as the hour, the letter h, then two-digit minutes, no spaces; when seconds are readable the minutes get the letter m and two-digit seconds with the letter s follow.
12h58
